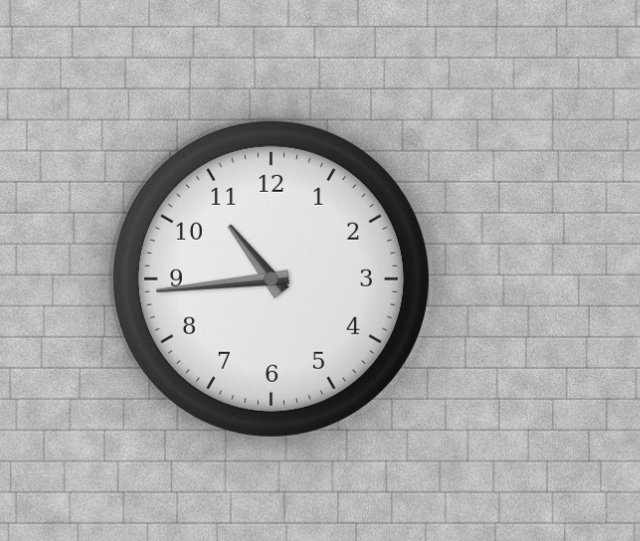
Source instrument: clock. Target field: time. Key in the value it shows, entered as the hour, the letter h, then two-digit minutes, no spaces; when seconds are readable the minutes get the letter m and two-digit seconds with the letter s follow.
10h44
